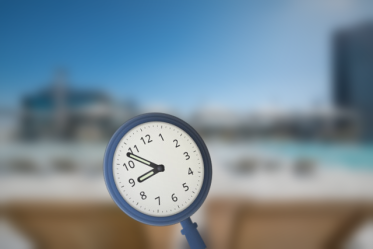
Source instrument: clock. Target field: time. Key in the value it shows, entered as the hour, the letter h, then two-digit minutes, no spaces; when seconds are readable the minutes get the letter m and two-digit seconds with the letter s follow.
8h53
